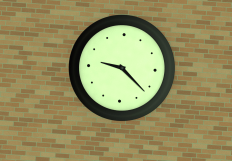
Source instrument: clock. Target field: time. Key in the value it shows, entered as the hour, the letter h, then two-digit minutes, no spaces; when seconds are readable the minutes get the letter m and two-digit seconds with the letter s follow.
9h22
